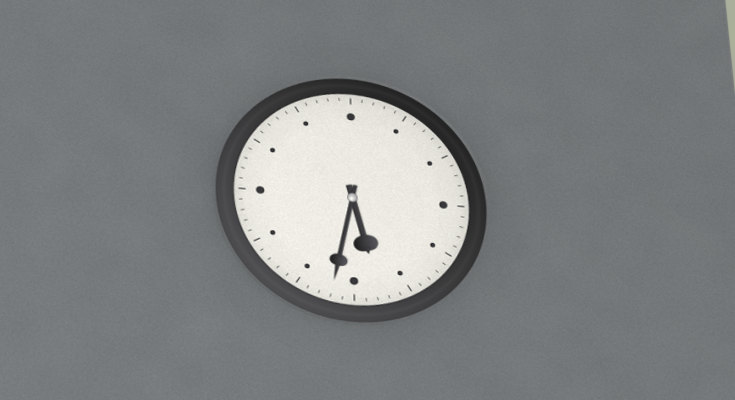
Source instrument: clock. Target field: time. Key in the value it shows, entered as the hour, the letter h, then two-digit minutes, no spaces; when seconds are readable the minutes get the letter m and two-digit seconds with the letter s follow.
5h32
